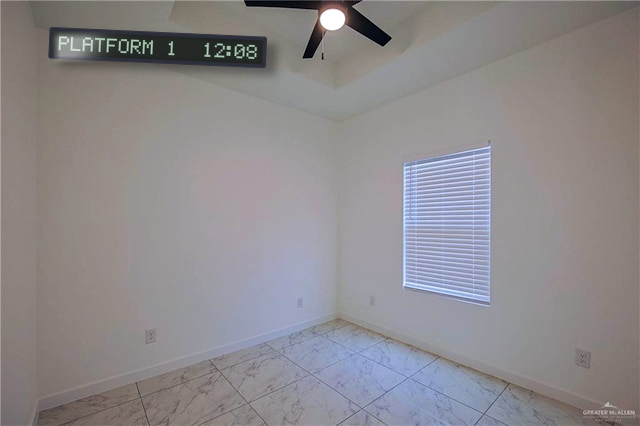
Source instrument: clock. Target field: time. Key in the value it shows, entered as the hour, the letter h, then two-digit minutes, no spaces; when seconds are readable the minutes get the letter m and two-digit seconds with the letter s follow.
12h08
